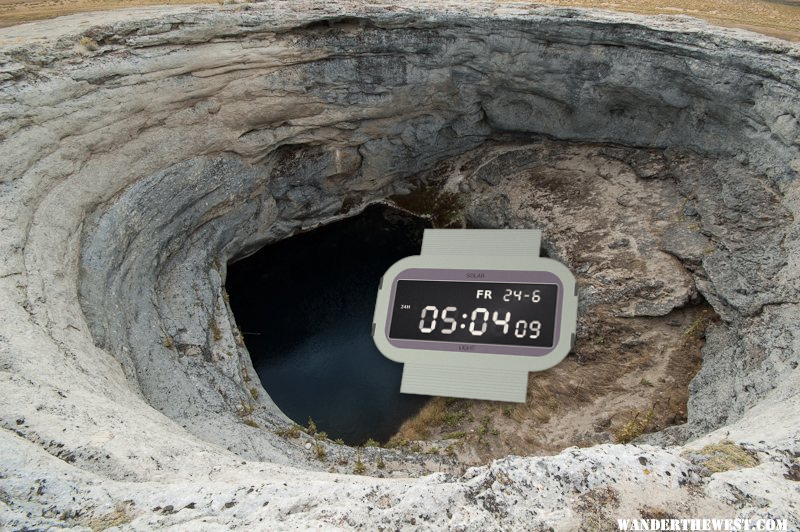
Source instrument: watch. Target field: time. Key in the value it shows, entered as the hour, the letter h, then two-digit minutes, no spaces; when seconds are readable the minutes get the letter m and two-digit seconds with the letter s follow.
5h04m09s
